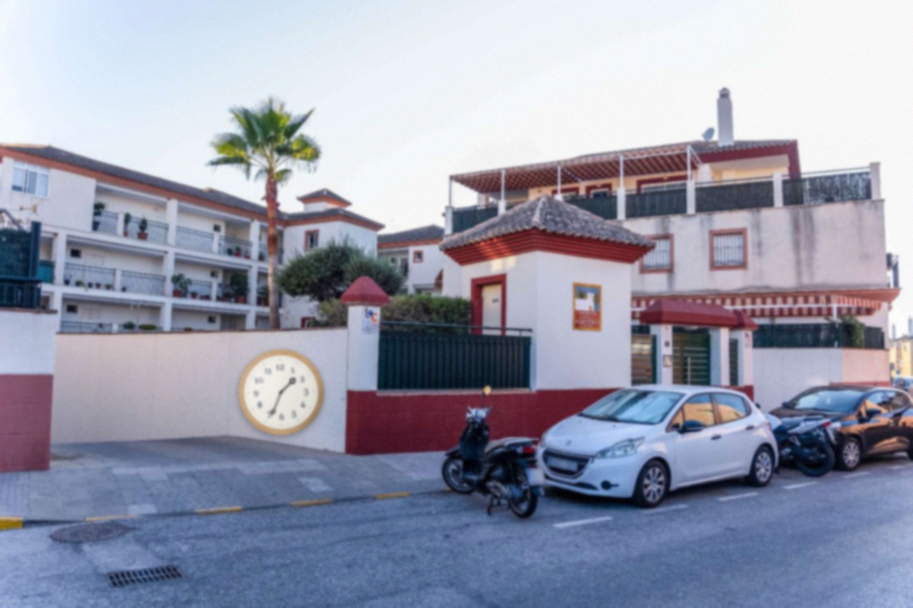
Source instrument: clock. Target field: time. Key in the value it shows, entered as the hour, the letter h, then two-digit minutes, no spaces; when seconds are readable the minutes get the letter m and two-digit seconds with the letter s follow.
1h34
